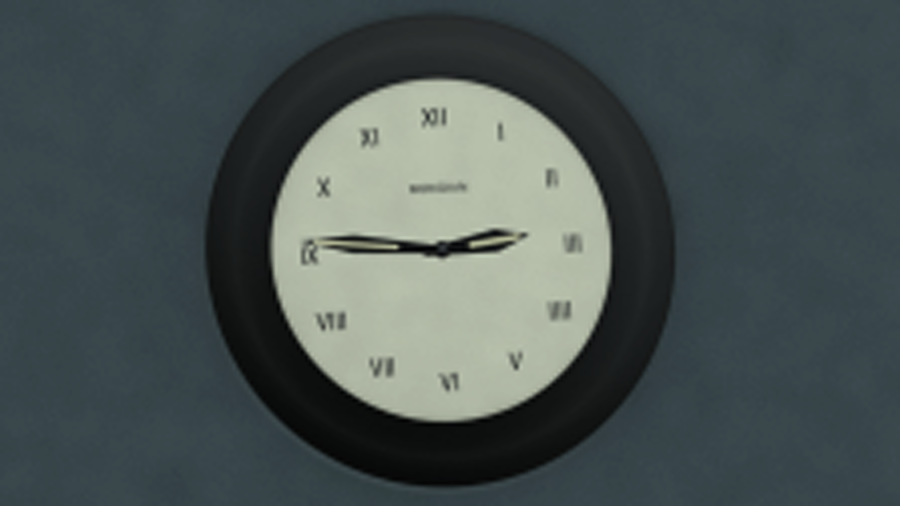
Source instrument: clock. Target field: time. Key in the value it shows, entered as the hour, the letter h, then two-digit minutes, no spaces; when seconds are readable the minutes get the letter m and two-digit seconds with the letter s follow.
2h46
